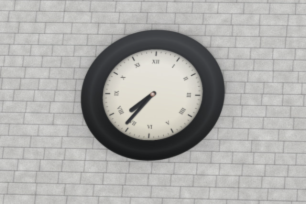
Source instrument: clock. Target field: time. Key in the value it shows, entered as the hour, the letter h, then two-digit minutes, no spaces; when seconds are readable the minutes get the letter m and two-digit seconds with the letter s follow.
7h36
